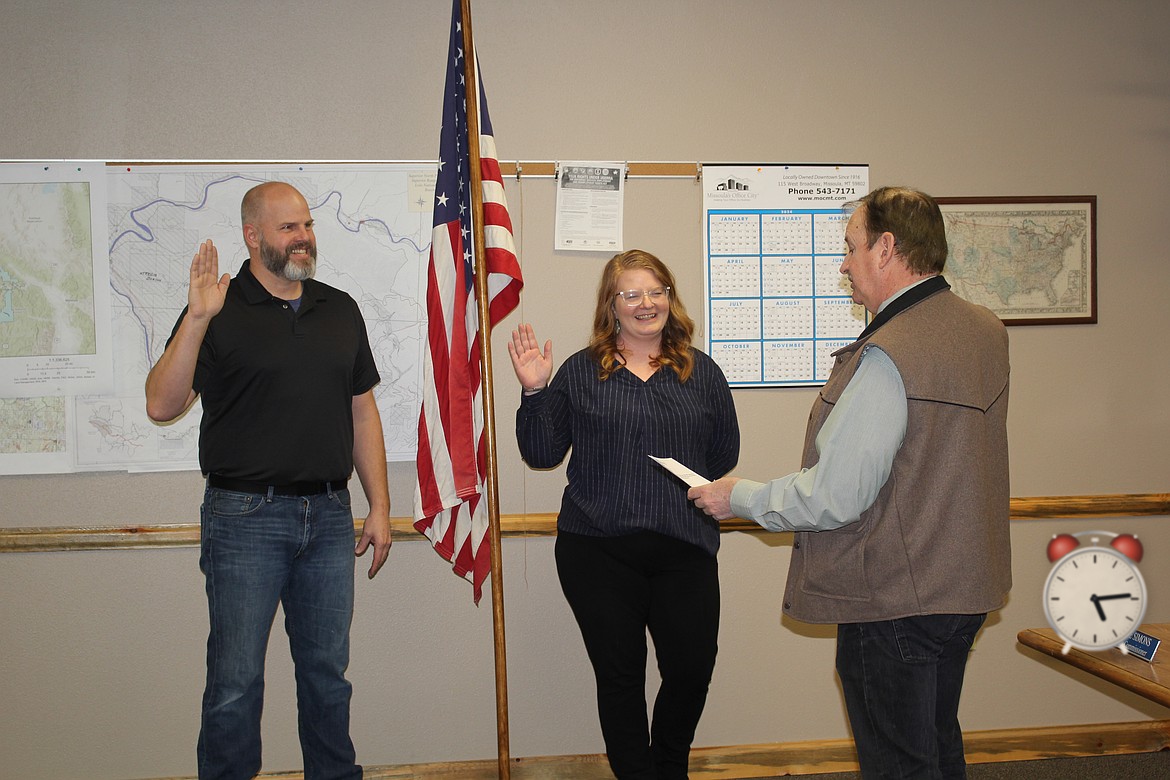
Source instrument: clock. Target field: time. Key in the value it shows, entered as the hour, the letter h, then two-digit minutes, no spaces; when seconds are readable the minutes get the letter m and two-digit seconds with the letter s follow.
5h14
